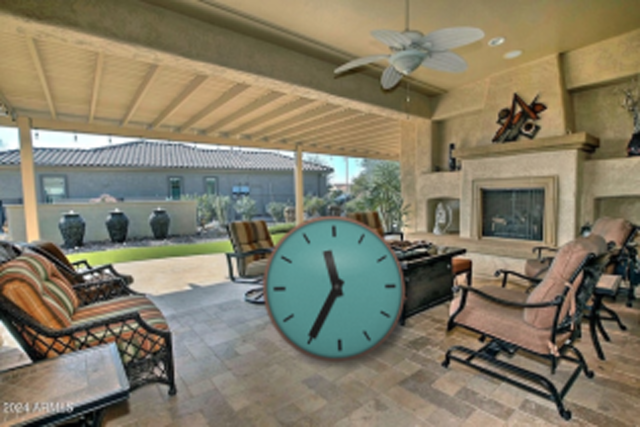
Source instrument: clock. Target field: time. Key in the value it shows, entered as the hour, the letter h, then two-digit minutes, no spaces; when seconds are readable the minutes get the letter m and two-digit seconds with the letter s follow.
11h35
